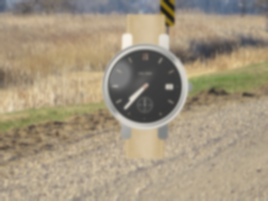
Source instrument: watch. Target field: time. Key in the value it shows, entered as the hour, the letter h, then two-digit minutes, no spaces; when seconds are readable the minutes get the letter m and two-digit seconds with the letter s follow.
7h37
